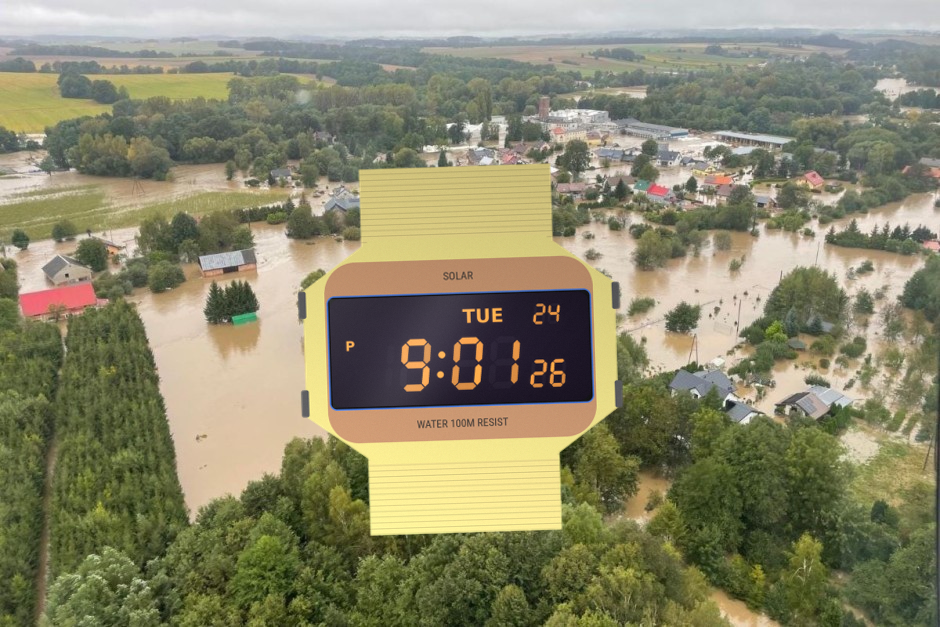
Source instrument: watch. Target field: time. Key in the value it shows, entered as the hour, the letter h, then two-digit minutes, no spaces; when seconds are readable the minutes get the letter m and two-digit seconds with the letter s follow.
9h01m26s
